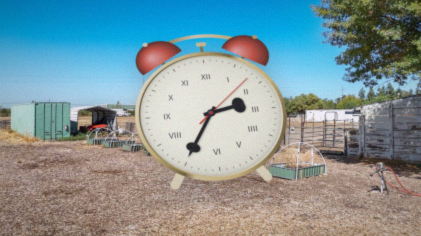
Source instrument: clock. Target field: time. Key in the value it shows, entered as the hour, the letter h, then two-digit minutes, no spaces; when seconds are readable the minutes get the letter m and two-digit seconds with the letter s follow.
2h35m08s
